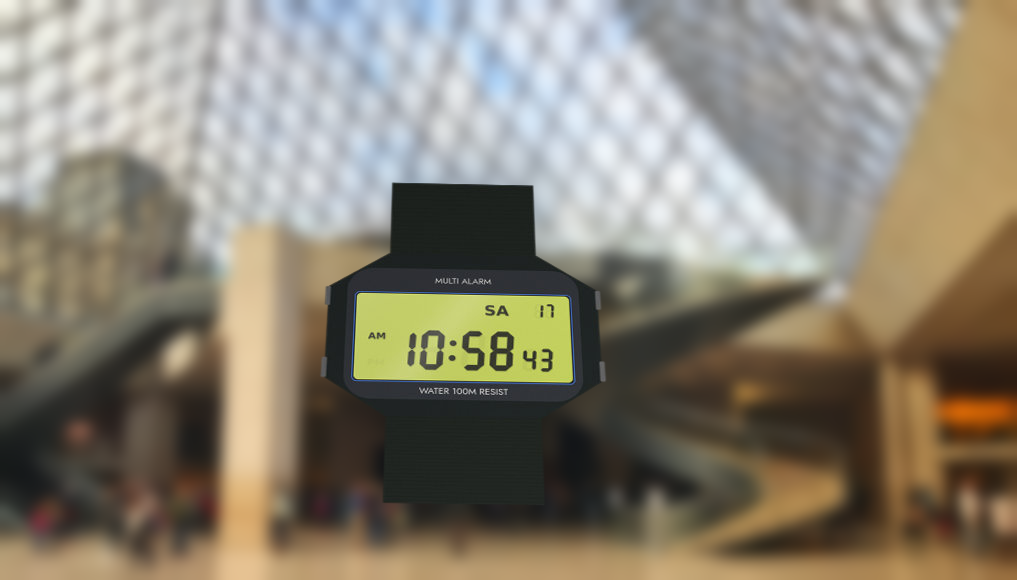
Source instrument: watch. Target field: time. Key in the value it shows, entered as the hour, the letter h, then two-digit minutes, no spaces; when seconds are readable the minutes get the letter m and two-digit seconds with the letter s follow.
10h58m43s
